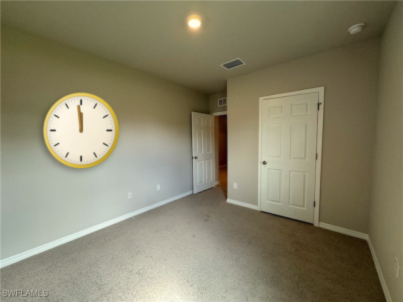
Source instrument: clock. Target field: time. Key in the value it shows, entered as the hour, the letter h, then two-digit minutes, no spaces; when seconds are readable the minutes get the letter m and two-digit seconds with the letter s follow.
11h59
